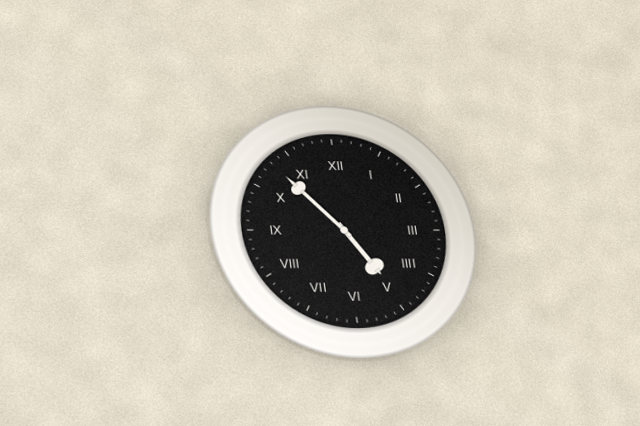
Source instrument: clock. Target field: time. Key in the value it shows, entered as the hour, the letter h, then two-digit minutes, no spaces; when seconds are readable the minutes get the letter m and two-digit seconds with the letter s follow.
4h53
